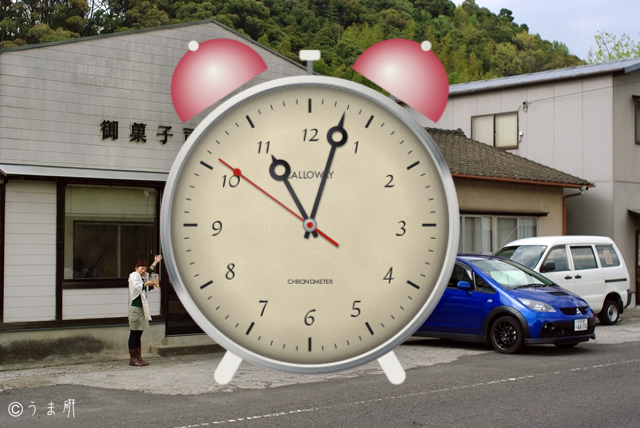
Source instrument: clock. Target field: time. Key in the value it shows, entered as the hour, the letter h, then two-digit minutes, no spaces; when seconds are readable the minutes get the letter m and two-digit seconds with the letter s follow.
11h02m51s
